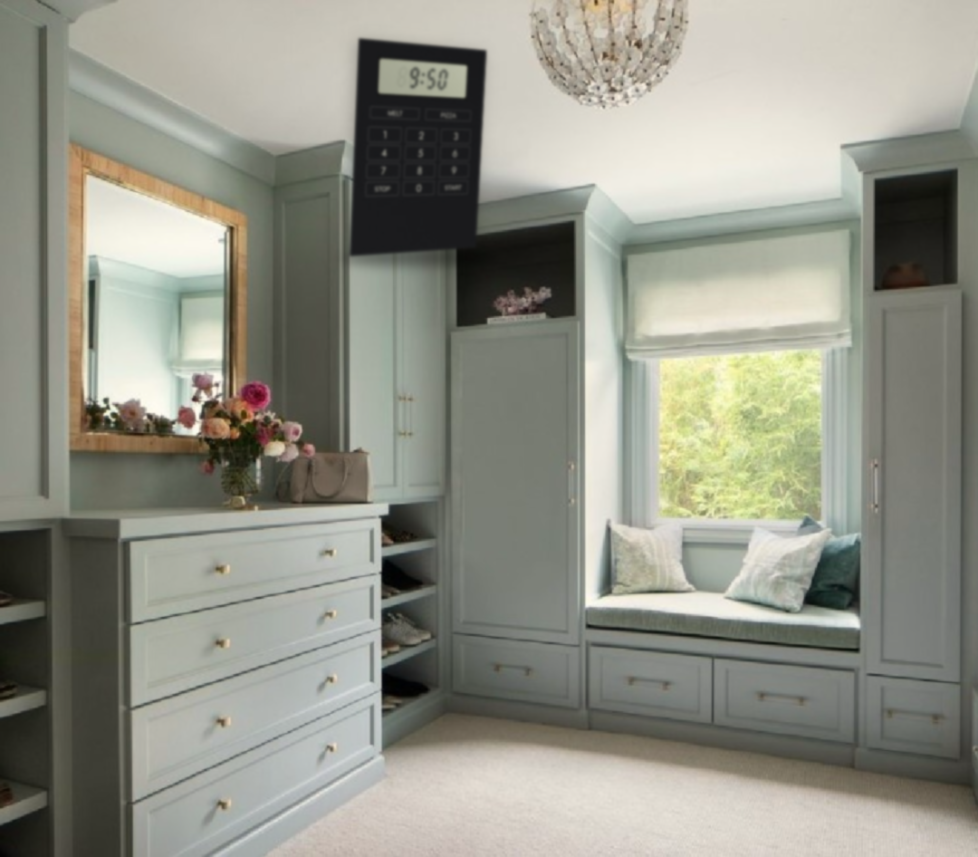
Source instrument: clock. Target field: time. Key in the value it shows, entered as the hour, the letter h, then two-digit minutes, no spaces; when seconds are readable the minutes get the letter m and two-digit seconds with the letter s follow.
9h50
